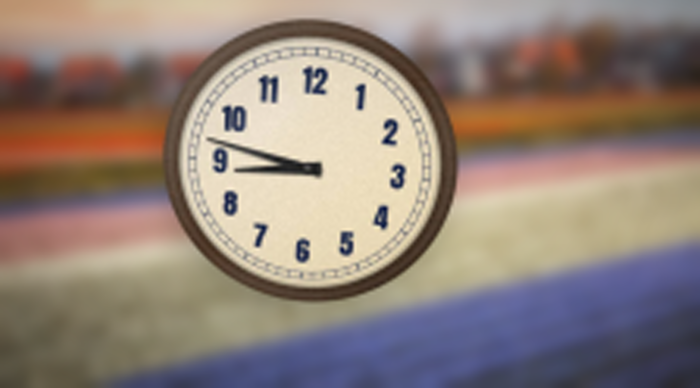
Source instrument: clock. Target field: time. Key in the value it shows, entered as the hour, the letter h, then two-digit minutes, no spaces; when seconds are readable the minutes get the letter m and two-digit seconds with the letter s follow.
8h47
